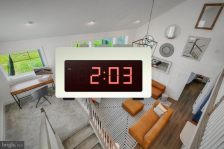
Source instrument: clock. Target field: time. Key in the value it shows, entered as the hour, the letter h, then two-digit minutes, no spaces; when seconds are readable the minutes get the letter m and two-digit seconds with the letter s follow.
2h03
